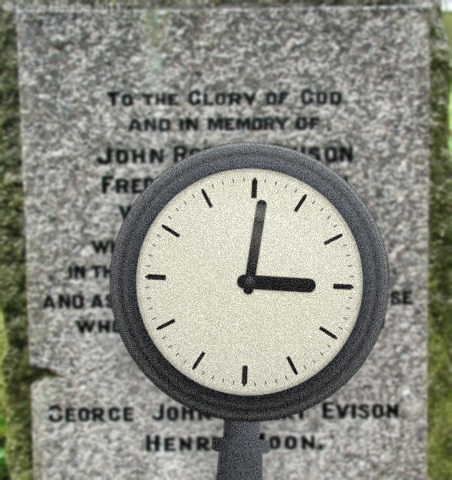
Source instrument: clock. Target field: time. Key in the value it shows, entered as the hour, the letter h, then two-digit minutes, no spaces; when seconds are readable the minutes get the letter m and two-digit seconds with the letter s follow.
3h01
